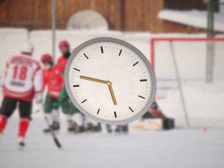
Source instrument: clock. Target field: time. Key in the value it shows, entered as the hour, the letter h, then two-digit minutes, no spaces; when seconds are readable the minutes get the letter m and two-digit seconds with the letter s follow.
5h48
